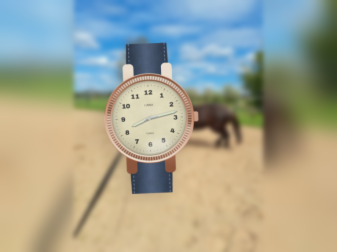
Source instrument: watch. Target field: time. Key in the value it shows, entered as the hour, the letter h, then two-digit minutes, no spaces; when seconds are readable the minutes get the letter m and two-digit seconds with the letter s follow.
8h13
